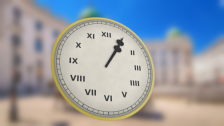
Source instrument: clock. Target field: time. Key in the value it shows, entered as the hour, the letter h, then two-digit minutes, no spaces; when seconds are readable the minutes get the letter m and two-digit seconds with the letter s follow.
1h05
